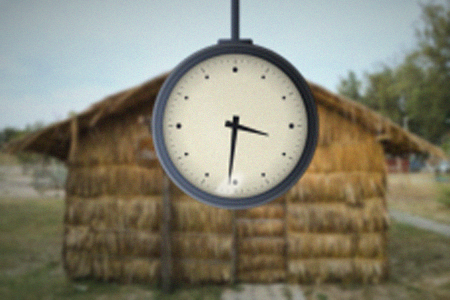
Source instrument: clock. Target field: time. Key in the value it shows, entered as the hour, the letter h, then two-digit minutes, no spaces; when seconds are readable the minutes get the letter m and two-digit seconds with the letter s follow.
3h31
